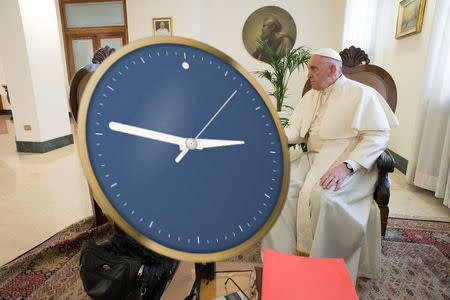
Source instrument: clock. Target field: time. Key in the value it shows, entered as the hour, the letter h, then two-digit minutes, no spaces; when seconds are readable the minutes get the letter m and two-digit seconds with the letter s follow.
2h46m07s
